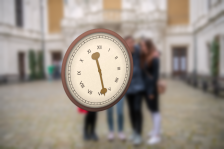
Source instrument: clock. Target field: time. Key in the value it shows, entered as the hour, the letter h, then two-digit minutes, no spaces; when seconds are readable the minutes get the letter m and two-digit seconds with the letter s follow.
11h28
